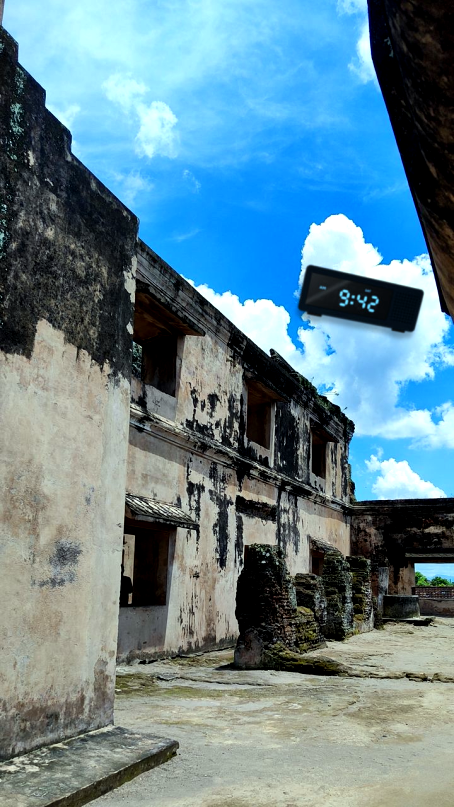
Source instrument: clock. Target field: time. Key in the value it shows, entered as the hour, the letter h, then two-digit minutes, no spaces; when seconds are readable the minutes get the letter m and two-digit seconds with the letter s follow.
9h42
